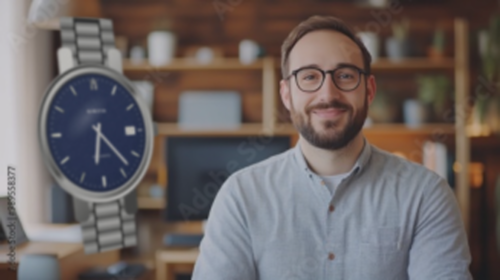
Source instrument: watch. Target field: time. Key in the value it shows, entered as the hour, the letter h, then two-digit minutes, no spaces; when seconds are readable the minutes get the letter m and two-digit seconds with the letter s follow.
6h23
